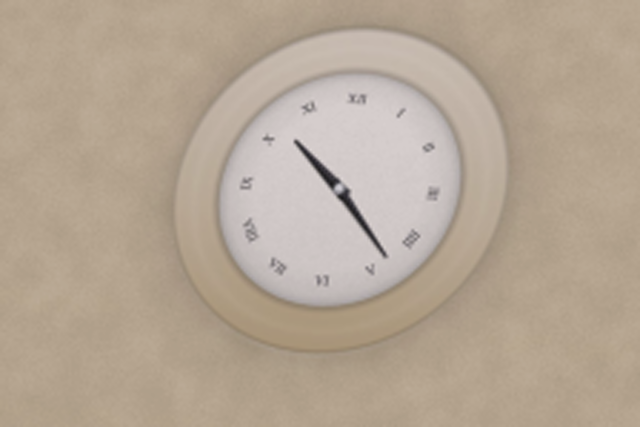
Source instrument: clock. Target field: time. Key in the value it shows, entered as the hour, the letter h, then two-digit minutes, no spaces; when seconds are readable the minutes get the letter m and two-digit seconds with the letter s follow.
10h23
